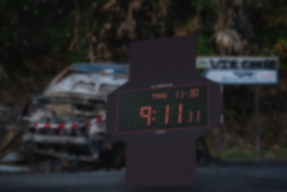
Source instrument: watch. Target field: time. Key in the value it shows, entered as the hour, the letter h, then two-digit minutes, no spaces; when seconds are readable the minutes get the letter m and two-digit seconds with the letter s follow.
9h11
